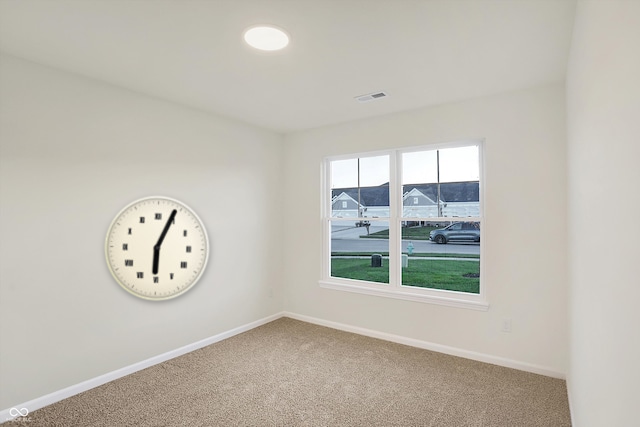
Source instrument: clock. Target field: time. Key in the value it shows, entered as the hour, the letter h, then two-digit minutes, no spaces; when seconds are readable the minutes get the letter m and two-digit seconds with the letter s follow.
6h04
